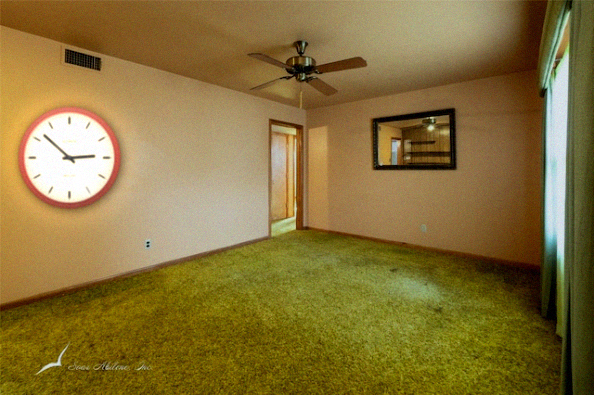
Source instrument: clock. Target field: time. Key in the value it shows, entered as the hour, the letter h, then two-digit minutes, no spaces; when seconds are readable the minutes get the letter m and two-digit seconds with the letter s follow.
2h52
